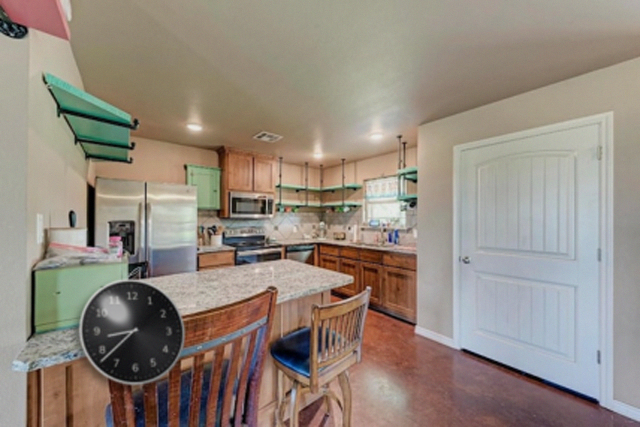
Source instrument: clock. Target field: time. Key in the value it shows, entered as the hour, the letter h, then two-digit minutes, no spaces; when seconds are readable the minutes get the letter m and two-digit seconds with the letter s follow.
8h38
